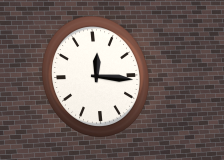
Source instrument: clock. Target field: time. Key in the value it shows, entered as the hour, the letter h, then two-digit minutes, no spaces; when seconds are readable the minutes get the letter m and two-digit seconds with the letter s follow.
12h16
